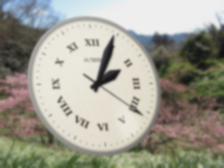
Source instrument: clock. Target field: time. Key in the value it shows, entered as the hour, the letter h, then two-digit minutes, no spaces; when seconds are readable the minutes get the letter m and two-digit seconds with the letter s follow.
2h04m21s
